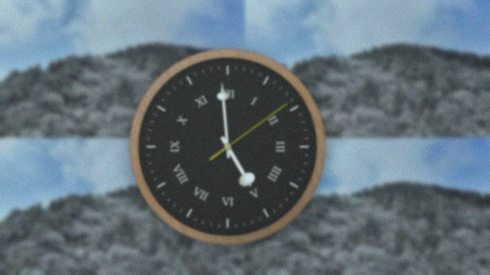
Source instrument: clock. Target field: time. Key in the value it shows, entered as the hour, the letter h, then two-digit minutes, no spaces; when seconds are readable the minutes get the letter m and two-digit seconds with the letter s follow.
4h59m09s
